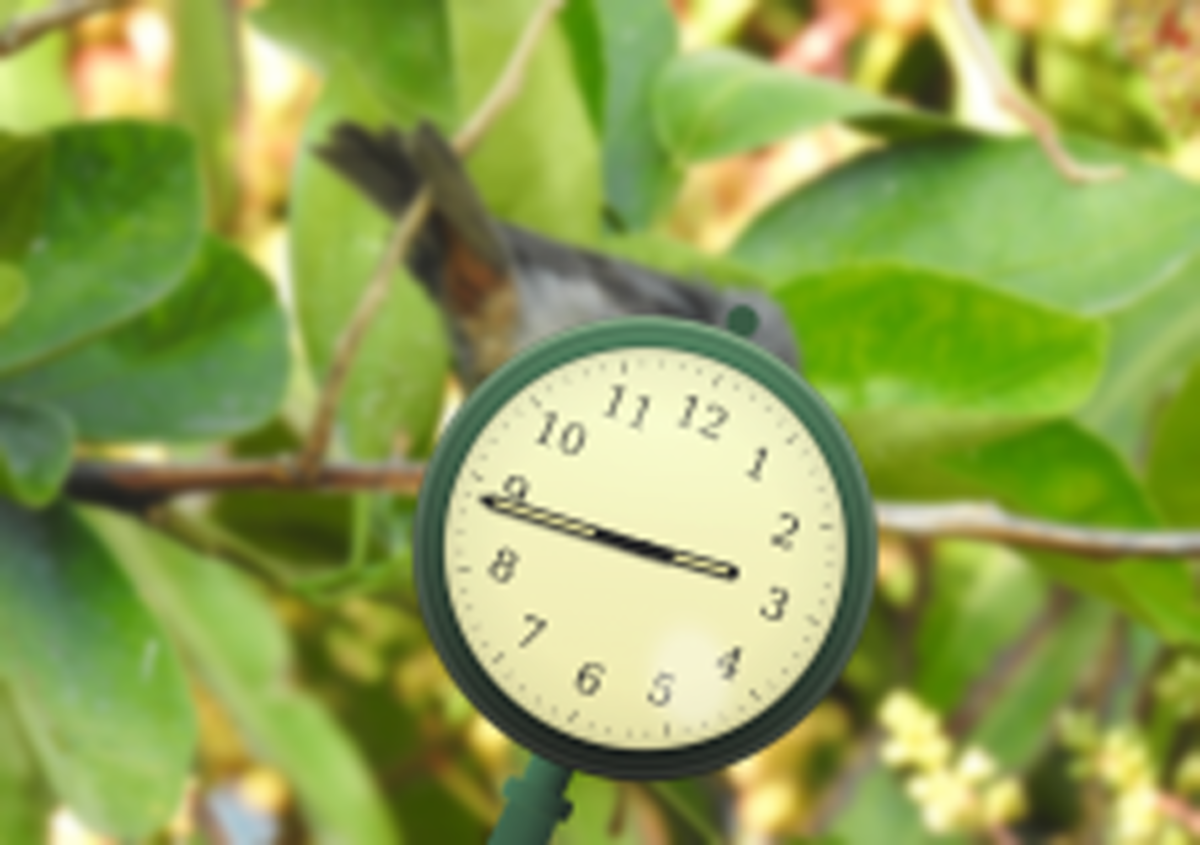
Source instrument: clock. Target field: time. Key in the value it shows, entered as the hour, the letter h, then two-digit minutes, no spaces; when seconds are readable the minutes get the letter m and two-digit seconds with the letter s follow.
2h44
